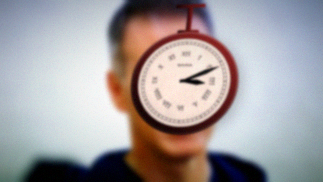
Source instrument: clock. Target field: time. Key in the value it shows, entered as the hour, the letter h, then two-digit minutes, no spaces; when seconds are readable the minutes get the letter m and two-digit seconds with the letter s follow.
3h11
